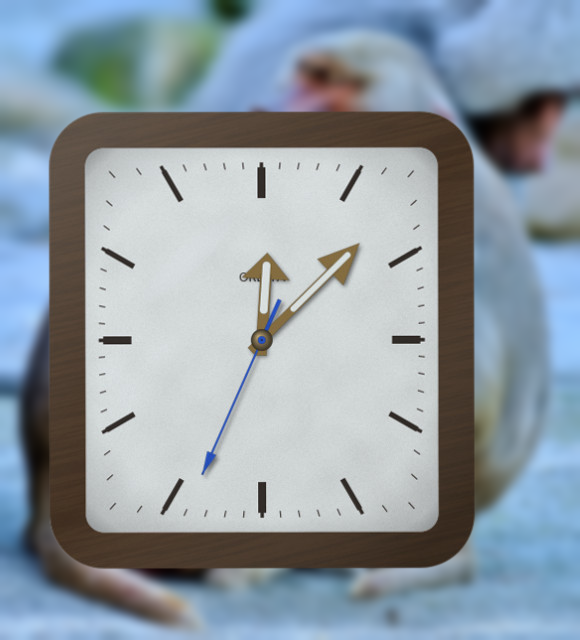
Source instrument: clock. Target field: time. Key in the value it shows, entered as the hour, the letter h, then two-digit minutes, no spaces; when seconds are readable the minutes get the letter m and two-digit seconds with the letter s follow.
12h07m34s
